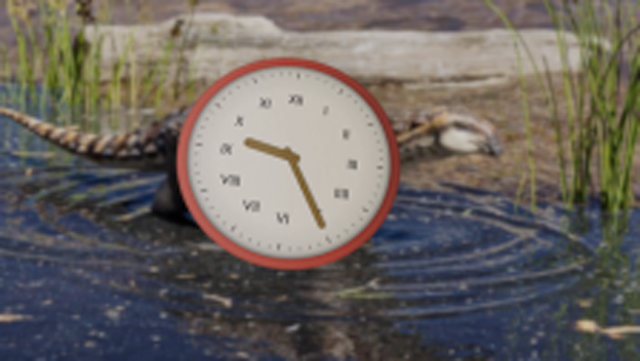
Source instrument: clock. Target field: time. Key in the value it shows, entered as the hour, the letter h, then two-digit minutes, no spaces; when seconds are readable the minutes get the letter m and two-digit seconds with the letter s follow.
9h25
